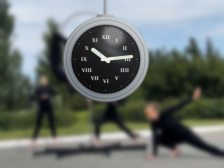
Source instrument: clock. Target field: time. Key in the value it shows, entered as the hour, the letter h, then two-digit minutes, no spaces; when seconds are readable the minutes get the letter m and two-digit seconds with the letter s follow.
10h14
